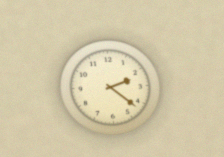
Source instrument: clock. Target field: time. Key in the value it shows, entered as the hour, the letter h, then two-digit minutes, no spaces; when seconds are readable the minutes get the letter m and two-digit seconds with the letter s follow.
2h22
